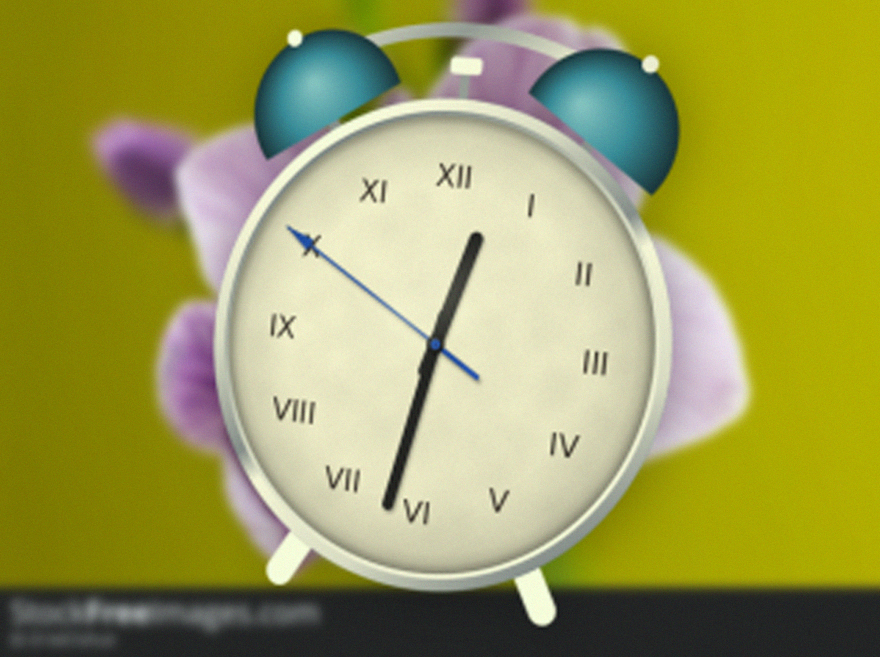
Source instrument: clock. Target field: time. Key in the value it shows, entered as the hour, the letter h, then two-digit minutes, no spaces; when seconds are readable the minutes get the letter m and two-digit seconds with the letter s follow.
12h31m50s
